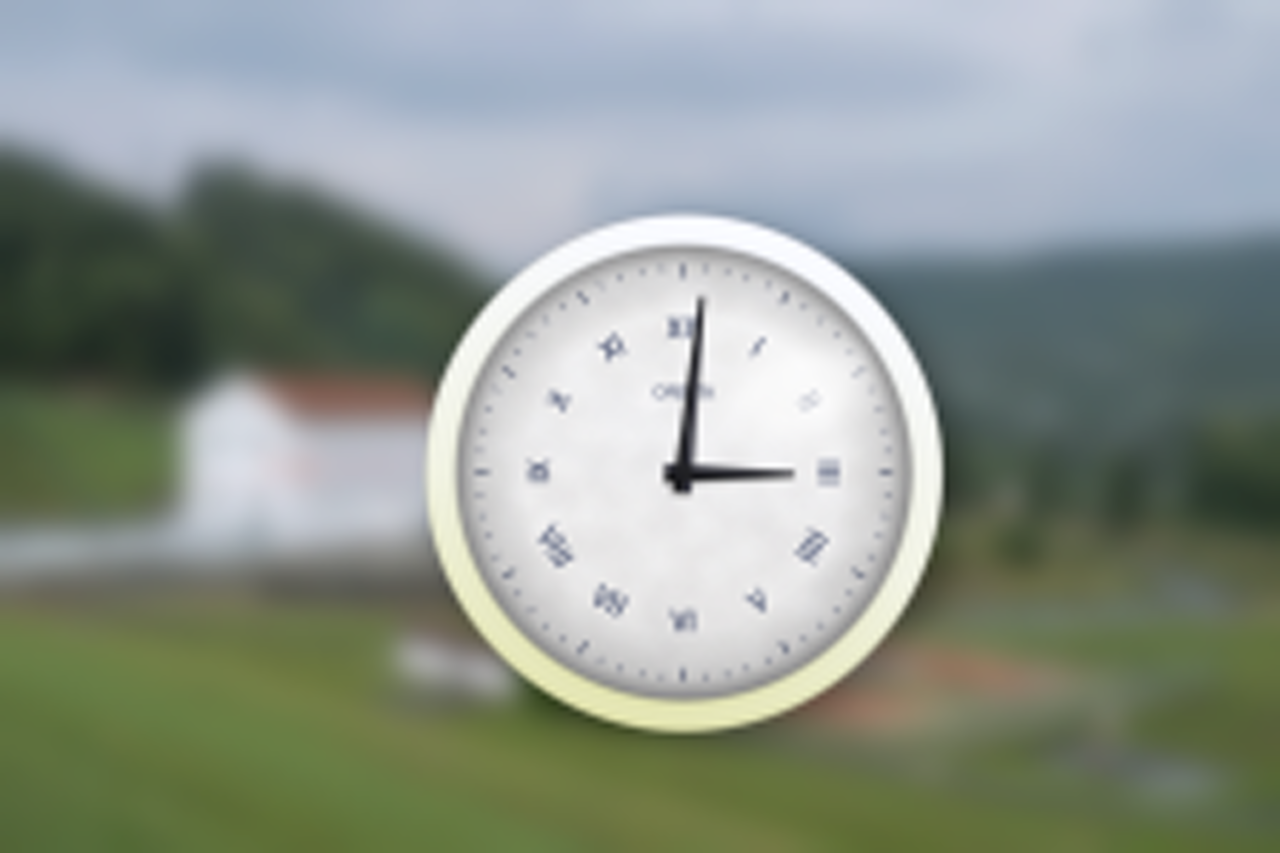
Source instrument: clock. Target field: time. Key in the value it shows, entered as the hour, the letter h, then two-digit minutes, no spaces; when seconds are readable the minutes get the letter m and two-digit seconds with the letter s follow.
3h01
